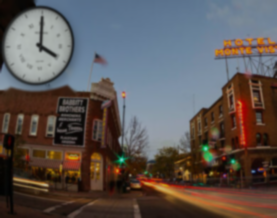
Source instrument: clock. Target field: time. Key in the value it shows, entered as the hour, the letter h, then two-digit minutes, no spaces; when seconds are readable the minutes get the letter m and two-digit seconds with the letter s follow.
4h00
